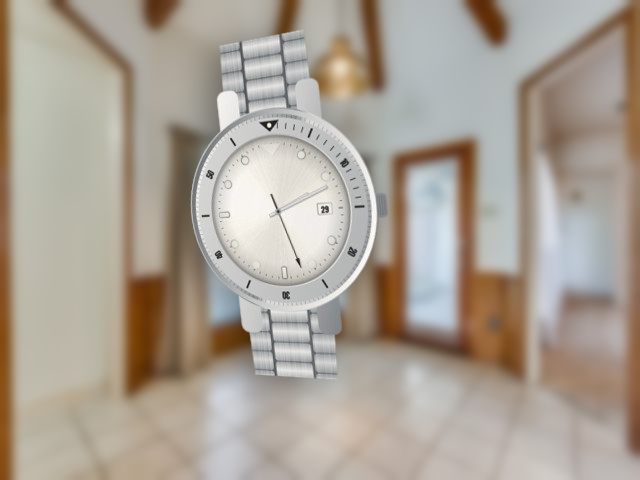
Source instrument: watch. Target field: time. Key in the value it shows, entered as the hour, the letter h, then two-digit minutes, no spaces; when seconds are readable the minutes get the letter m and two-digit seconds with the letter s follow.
2h11m27s
